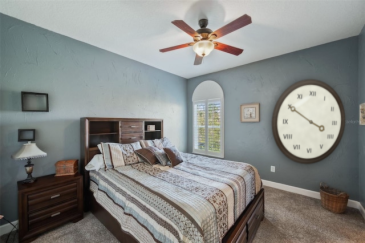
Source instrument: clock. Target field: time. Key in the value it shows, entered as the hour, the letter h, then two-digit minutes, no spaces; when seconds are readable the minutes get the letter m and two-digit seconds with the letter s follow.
3h50
